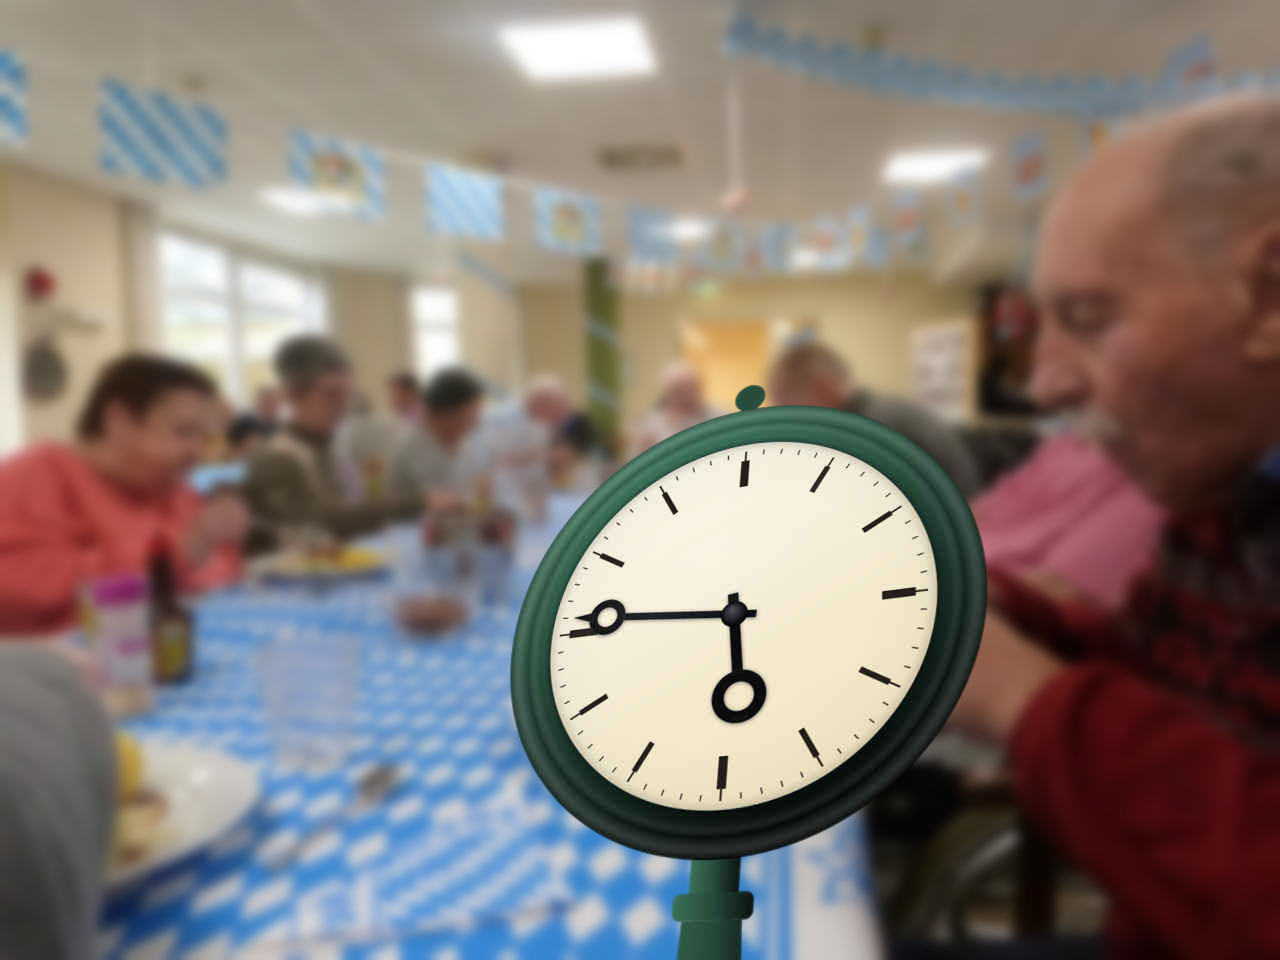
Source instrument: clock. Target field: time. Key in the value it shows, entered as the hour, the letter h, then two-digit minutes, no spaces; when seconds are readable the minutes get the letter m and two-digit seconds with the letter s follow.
5h46
